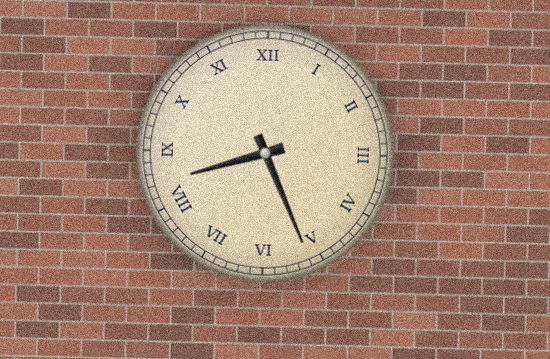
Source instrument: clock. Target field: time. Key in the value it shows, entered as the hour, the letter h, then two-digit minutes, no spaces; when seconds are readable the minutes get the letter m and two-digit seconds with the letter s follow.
8h26
